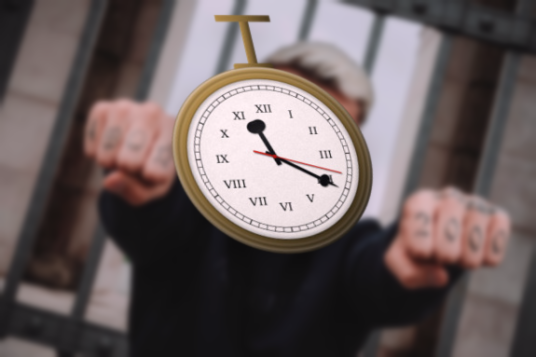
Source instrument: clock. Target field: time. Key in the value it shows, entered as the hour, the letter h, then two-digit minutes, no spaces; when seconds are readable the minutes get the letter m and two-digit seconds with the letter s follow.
11h20m18s
